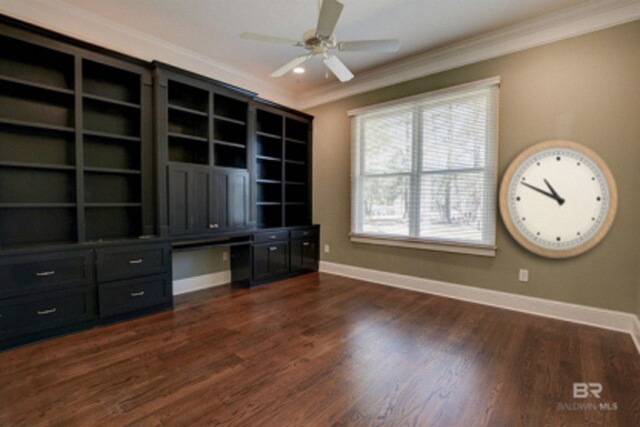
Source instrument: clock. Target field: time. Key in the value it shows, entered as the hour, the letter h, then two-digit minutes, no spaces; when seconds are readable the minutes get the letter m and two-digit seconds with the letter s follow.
10h49
